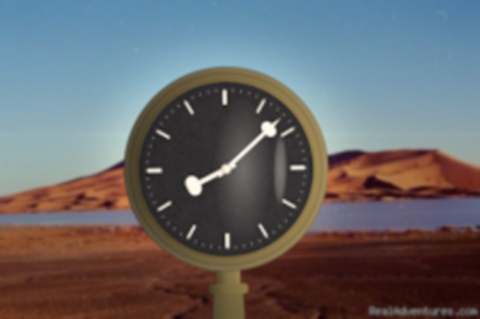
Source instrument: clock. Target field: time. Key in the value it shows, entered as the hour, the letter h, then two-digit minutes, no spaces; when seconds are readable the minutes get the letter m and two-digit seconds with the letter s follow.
8h08
